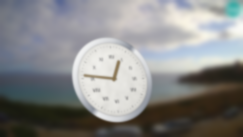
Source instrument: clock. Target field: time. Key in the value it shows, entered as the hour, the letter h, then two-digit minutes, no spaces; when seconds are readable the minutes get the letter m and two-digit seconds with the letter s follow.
12h46
